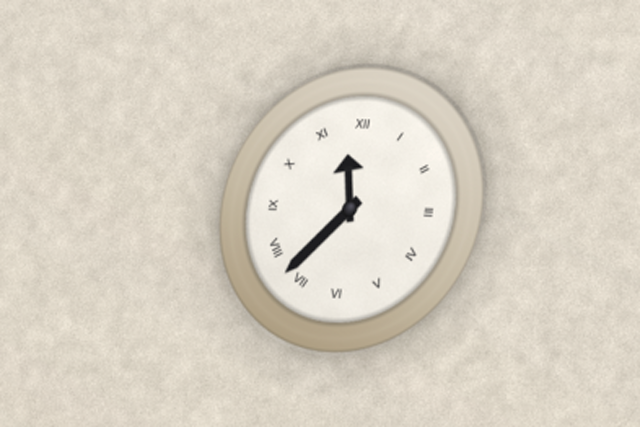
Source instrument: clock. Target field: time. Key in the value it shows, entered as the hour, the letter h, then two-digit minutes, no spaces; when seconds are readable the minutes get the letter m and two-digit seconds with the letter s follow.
11h37
